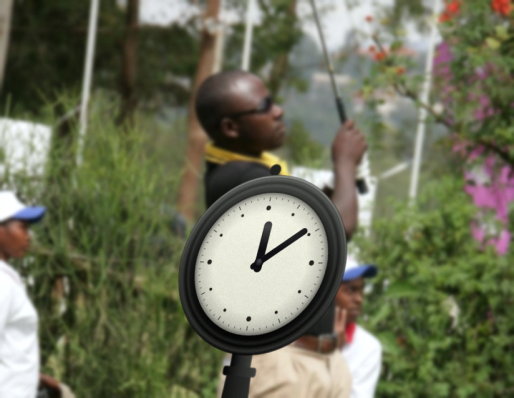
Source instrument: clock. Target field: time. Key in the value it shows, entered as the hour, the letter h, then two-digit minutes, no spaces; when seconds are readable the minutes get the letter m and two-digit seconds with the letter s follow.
12h09
